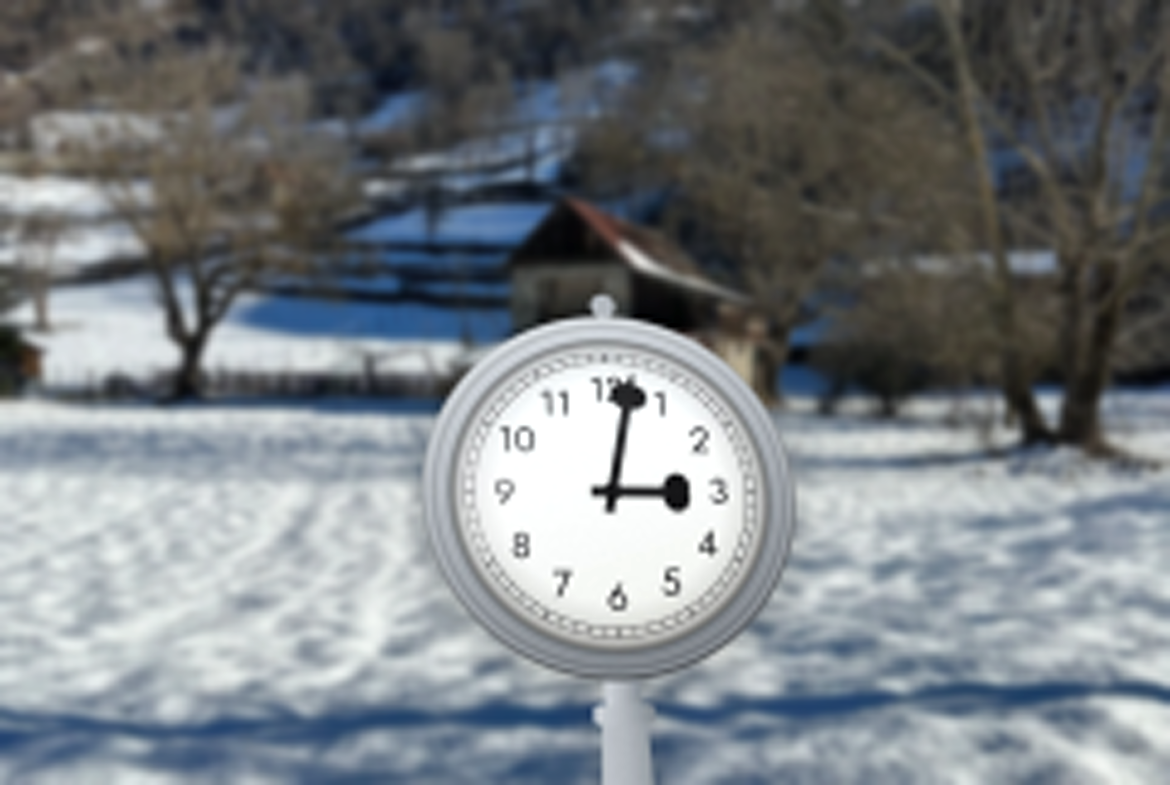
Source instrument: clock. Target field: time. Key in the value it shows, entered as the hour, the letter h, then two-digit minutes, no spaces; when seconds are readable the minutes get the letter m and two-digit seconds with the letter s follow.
3h02
